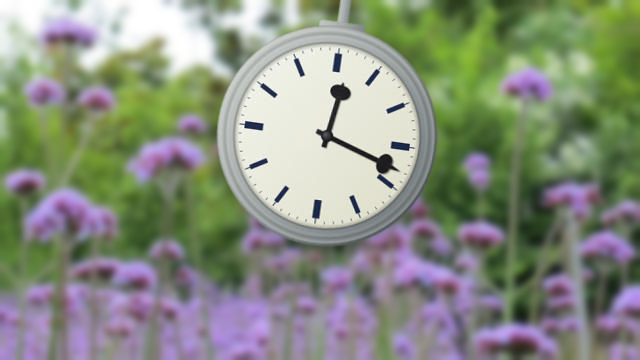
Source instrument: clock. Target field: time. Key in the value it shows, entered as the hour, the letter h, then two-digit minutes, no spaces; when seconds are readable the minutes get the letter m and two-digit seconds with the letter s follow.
12h18
